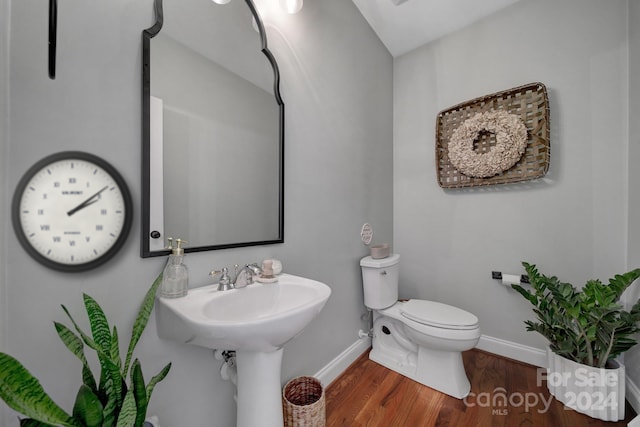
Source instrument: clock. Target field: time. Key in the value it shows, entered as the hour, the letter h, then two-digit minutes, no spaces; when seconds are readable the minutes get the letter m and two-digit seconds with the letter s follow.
2h09
